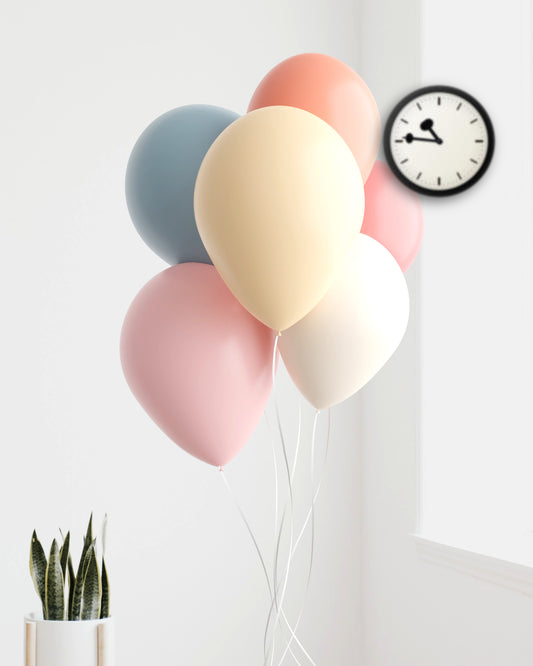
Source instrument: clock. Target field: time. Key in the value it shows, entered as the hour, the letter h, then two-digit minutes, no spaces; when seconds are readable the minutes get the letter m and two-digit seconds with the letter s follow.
10h46
